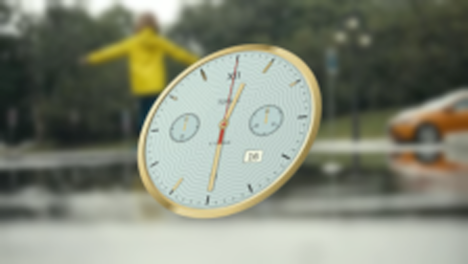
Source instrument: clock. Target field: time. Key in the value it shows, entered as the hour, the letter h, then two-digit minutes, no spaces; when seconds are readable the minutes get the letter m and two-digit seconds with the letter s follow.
12h30
